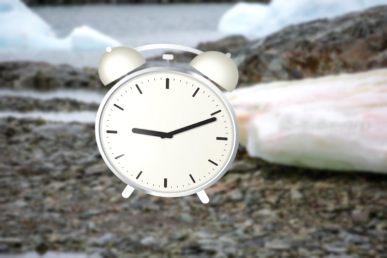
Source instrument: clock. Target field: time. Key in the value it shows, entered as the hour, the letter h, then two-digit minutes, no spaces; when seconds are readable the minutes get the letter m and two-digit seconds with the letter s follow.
9h11
